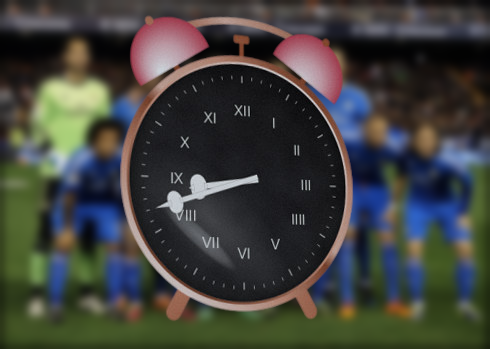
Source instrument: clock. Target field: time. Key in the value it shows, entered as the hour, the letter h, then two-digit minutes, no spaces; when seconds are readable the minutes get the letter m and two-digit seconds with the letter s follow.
8h42
